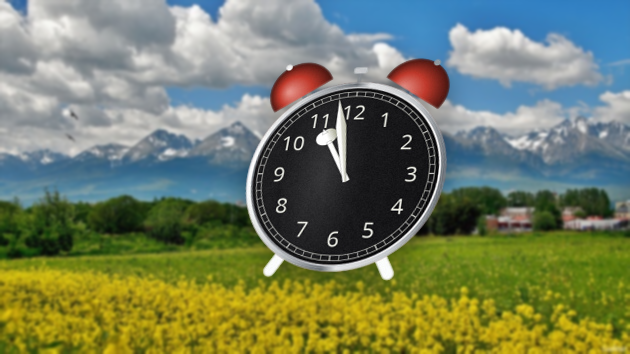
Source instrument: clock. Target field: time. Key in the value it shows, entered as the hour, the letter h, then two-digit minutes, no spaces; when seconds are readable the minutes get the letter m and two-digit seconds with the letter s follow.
10h58
